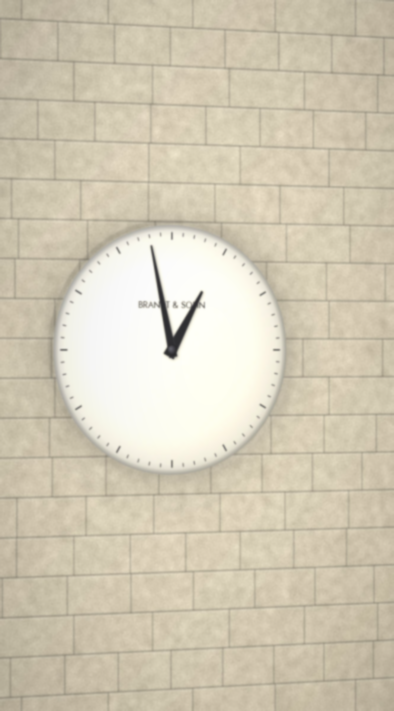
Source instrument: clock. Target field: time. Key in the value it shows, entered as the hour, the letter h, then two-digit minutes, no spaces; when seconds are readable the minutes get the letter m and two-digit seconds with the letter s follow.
12h58
